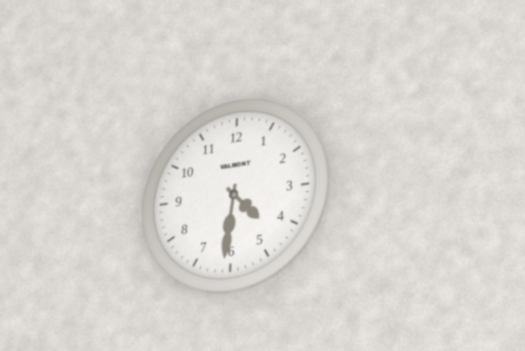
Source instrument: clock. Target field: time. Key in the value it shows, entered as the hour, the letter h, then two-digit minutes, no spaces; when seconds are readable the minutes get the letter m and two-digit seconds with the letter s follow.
4h31
